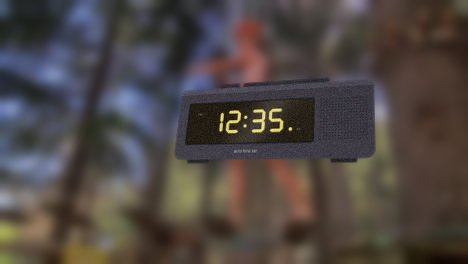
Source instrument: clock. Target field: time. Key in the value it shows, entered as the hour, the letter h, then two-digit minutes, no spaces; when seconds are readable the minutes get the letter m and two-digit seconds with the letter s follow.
12h35
